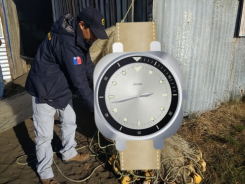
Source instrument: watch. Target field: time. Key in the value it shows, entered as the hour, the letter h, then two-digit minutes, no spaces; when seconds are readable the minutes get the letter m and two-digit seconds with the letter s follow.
2h43
